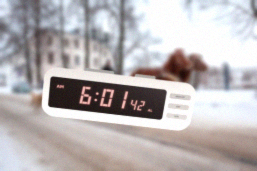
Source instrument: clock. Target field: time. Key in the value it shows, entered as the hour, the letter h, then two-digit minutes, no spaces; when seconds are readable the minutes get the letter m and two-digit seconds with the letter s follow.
6h01m42s
